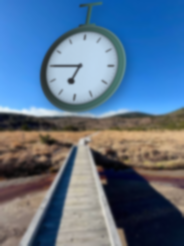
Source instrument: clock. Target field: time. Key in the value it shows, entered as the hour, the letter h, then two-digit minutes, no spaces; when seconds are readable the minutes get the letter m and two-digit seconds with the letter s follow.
6h45
